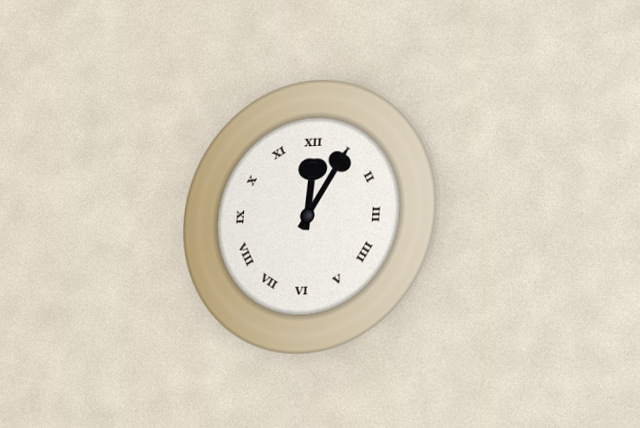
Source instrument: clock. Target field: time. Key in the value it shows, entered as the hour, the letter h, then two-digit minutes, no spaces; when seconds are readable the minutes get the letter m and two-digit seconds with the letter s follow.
12h05
